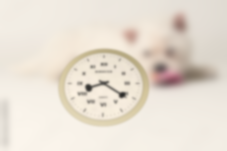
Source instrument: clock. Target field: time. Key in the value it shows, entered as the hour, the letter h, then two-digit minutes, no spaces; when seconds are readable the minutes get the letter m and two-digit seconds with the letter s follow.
8h21
